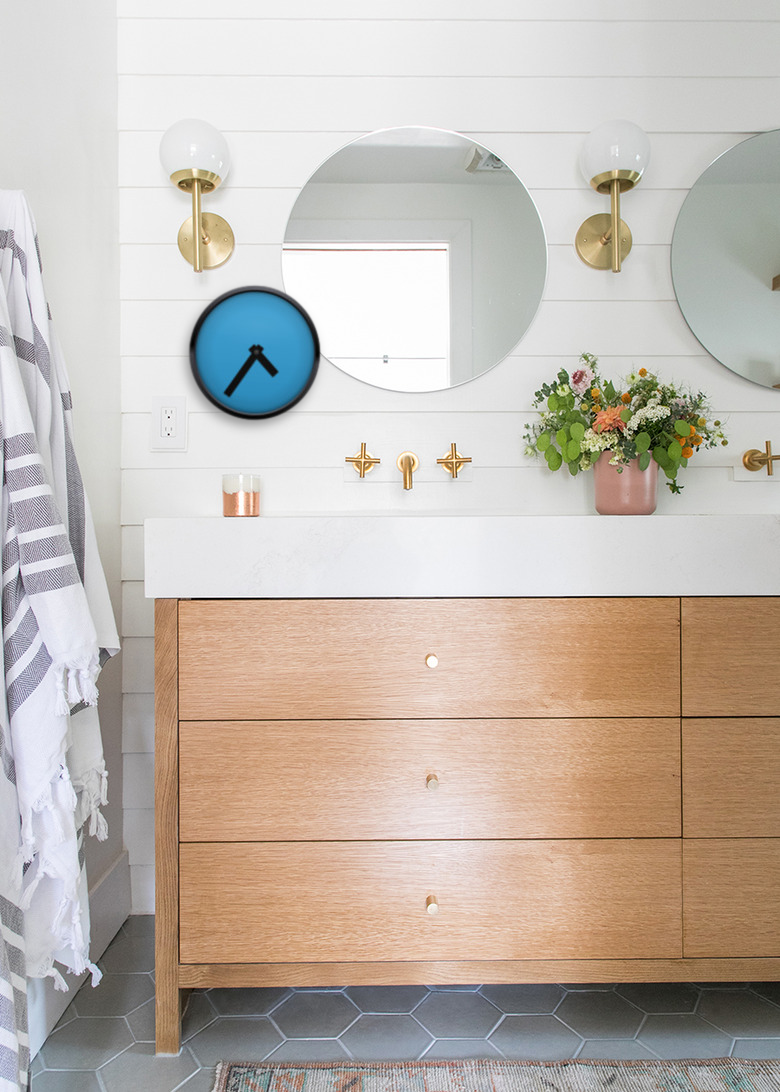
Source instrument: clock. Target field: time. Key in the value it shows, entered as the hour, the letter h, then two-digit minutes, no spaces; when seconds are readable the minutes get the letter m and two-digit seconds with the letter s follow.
4h36
